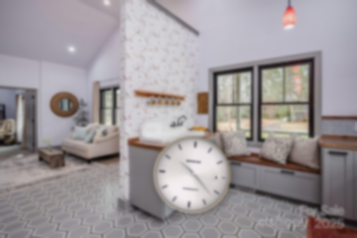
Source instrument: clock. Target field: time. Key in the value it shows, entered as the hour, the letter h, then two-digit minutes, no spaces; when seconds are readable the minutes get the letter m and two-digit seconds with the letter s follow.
10h22
